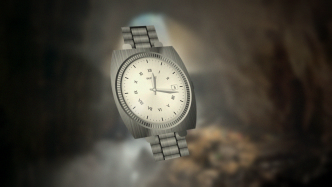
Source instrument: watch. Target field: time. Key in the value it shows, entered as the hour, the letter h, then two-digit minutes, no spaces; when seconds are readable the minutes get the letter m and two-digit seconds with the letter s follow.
12h17
